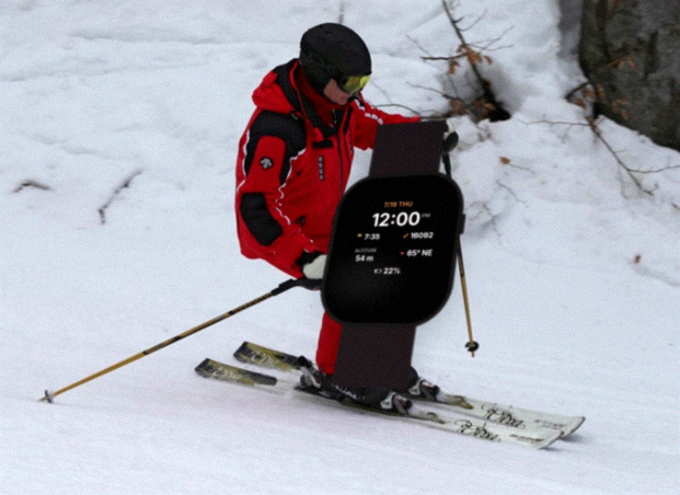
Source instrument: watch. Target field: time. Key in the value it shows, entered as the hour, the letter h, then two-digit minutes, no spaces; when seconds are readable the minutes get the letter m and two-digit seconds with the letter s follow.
12h00
